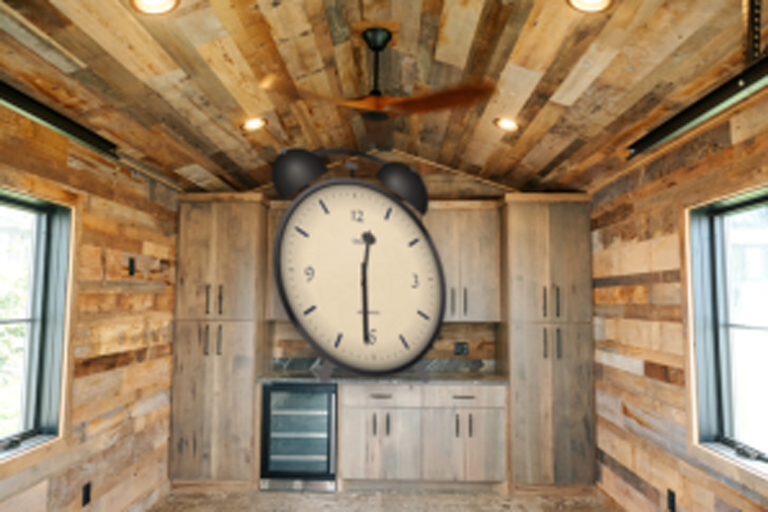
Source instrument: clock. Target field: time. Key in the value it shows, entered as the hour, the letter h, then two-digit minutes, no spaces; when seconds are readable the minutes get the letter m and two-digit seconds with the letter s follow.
12h31
